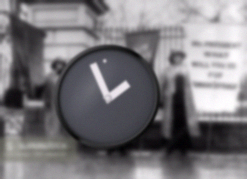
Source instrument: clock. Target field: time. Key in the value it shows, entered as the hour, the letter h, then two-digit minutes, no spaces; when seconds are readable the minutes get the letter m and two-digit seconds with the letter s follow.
1h57
